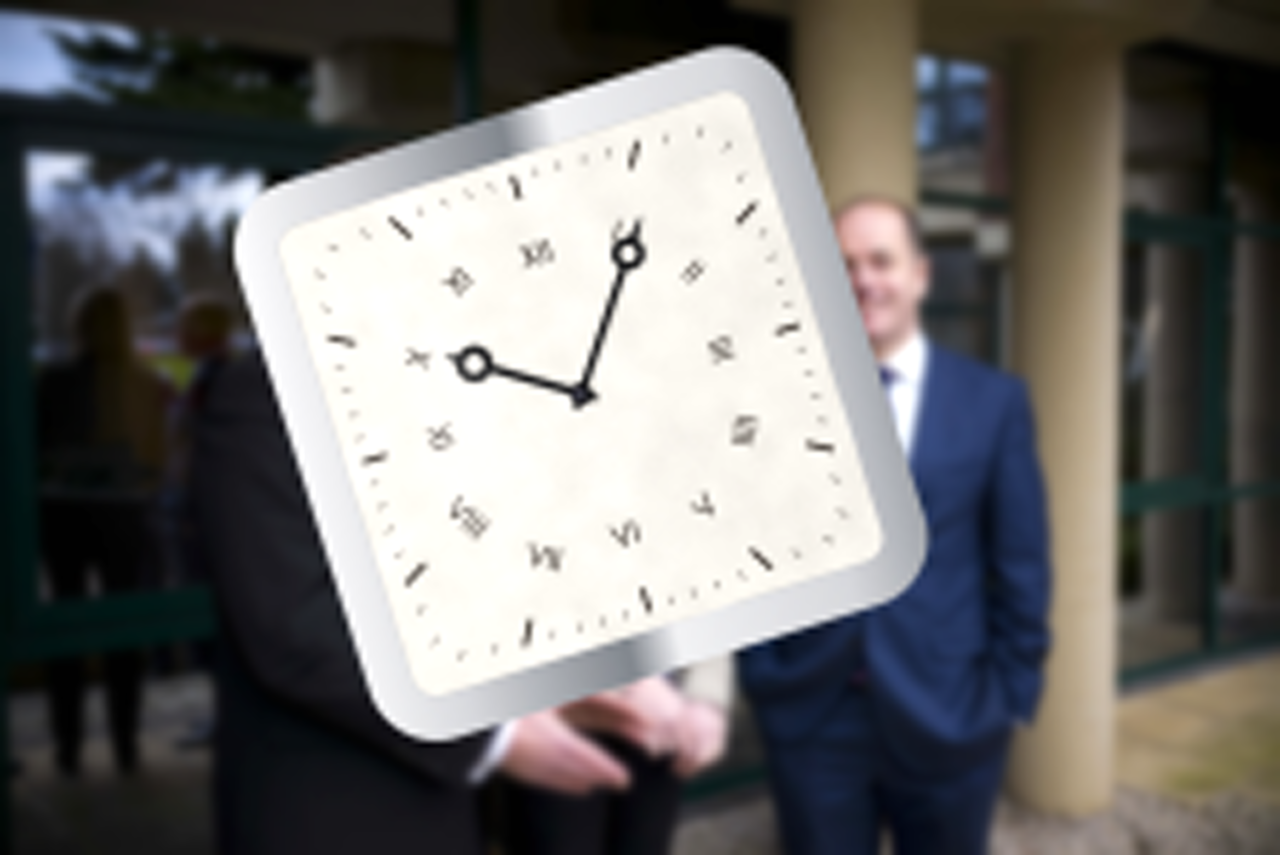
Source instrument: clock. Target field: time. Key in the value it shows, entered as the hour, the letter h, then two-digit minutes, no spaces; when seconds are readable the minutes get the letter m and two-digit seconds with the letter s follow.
10h06
